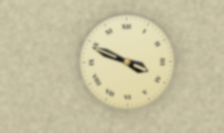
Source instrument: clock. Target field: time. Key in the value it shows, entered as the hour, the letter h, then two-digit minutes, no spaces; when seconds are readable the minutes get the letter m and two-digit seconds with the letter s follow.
3h49
